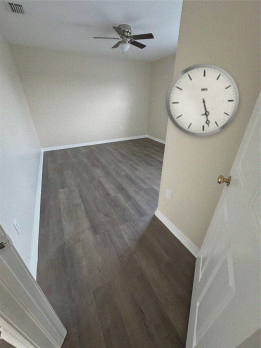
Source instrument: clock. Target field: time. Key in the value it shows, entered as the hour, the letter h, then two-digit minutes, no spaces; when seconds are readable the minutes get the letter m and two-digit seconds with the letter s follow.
5h28
